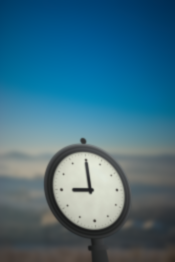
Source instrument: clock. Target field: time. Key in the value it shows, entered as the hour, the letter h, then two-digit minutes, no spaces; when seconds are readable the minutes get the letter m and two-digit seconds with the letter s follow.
9h00
